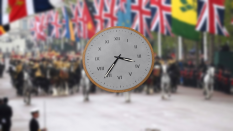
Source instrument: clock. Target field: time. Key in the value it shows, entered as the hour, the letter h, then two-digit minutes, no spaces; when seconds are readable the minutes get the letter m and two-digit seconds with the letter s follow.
3h36
